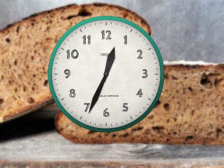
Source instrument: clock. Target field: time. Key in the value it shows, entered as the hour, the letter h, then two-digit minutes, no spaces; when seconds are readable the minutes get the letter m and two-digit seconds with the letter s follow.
12h34
